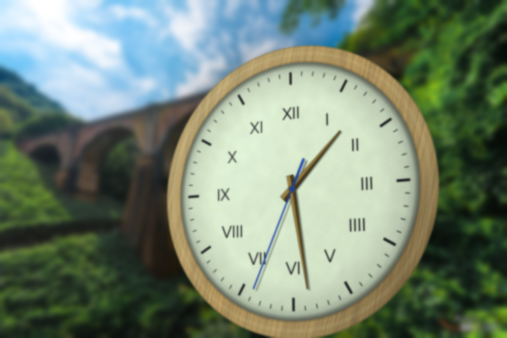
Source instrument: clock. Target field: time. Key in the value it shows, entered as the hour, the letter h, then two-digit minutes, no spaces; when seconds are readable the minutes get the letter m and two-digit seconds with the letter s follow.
1h28m34s
